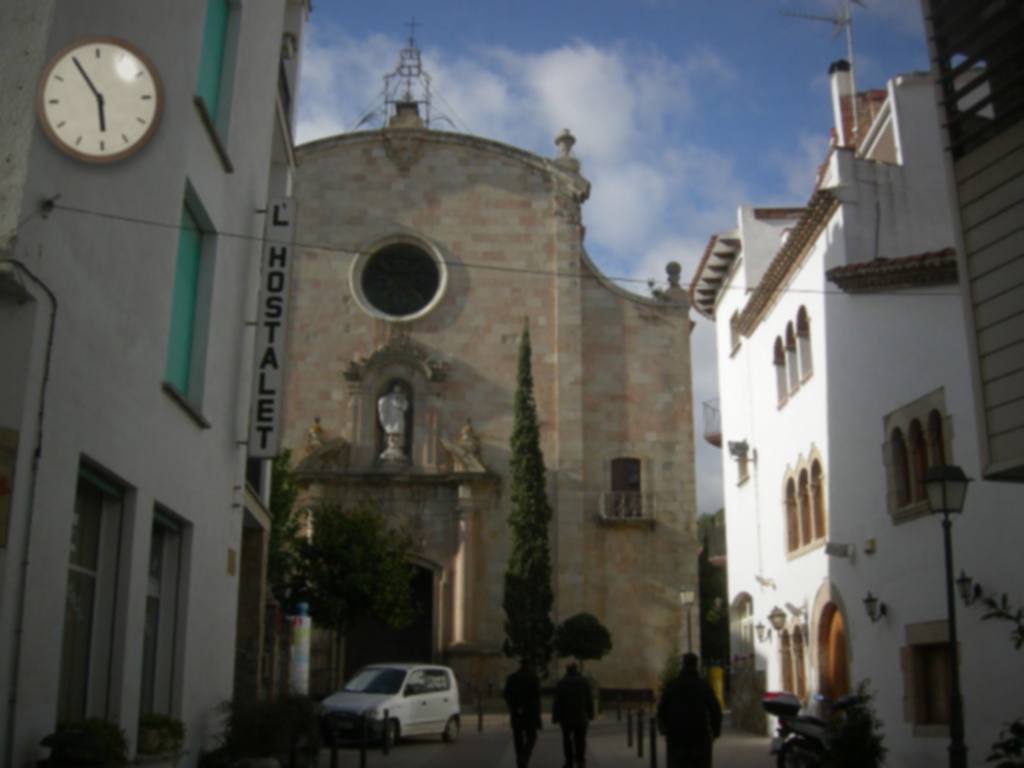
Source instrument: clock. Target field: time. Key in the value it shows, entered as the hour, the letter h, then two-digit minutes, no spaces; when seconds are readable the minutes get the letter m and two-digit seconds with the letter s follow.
5h55
